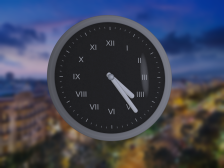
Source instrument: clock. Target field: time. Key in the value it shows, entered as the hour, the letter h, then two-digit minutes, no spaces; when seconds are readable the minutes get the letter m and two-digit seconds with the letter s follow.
4h24
